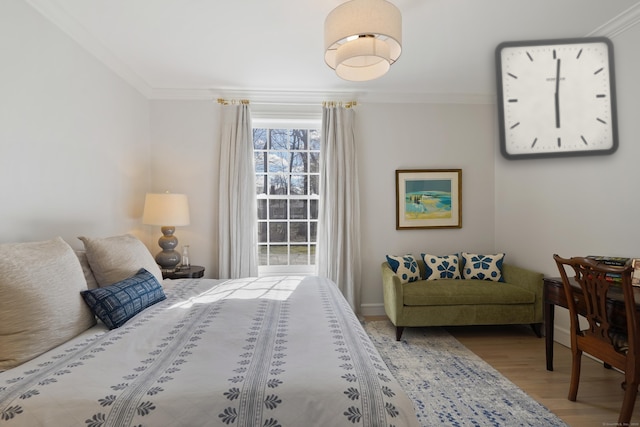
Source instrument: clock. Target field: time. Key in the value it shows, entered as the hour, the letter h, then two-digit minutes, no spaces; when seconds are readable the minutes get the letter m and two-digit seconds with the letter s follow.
6h01
